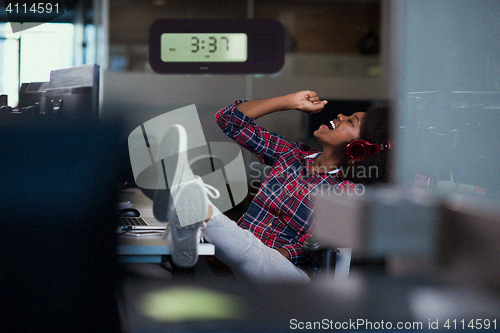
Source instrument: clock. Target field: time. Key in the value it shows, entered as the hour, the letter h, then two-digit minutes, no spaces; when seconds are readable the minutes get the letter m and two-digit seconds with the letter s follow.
3h37
